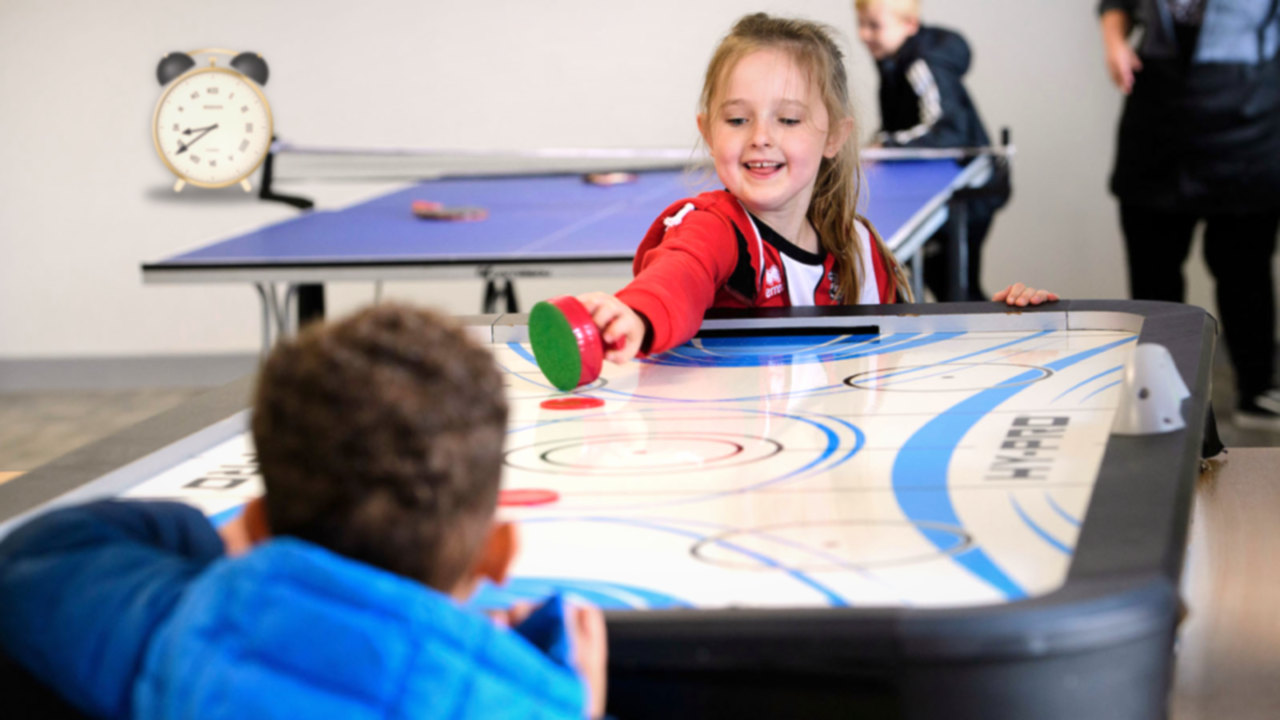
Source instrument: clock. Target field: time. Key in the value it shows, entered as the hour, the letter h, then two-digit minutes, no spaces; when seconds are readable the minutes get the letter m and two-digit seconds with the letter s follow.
8h39
